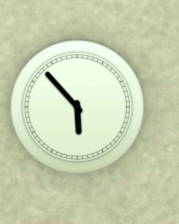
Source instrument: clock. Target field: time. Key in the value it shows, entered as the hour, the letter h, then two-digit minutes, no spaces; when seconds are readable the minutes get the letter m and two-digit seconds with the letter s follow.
5h53
